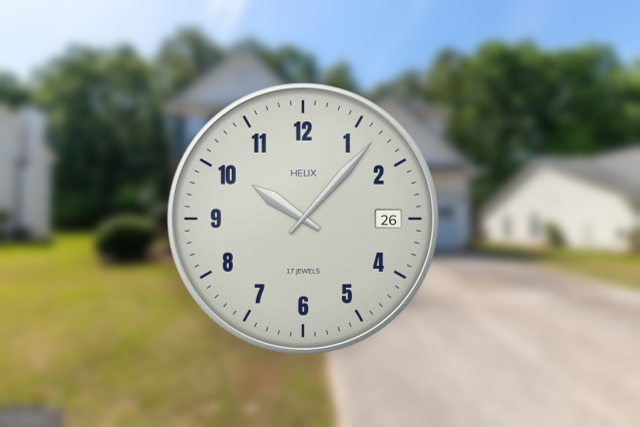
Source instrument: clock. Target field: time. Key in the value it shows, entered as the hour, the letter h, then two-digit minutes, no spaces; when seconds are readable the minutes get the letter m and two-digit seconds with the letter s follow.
10h07
